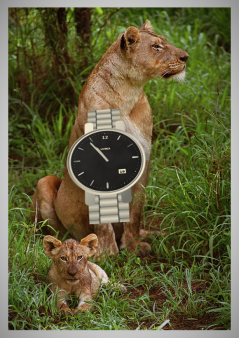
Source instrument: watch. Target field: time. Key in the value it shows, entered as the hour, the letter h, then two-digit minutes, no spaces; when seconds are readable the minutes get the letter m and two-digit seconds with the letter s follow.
10h54
